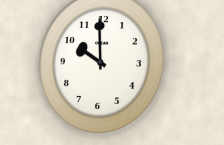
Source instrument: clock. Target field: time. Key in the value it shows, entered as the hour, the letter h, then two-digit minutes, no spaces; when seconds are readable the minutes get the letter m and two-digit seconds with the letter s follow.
9h59
